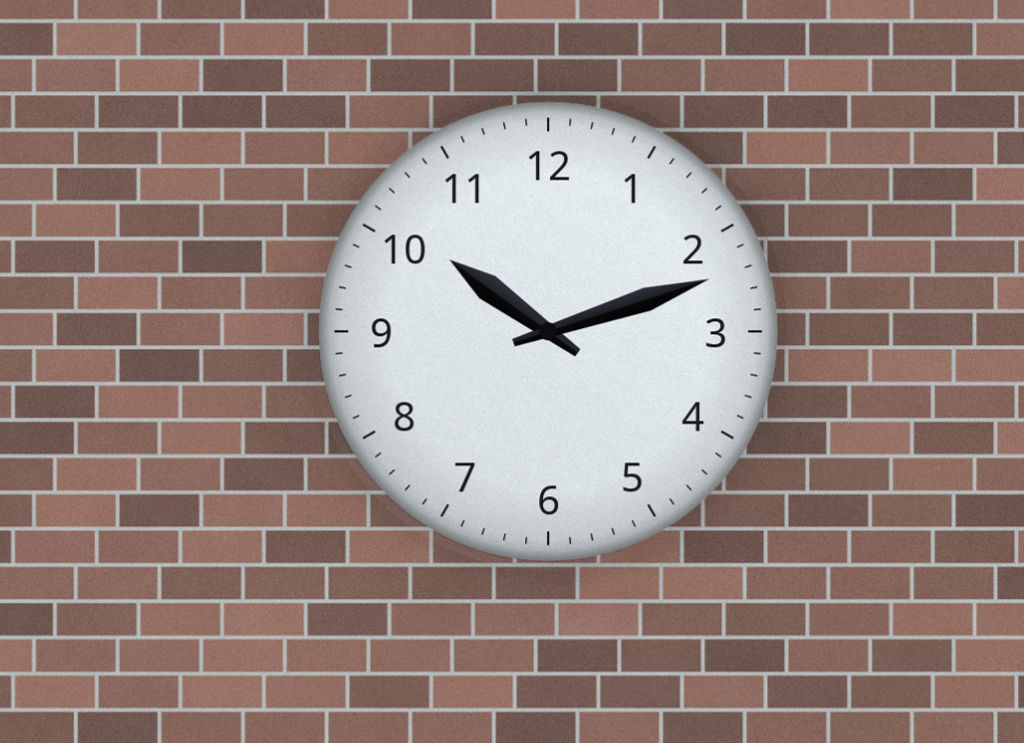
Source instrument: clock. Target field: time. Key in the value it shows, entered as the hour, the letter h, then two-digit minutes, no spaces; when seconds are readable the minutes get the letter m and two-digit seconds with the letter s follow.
10h12
